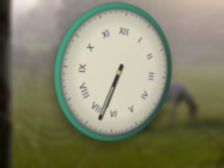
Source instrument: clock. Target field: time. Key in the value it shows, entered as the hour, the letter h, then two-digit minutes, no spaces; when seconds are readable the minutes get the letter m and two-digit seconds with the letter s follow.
6h33
